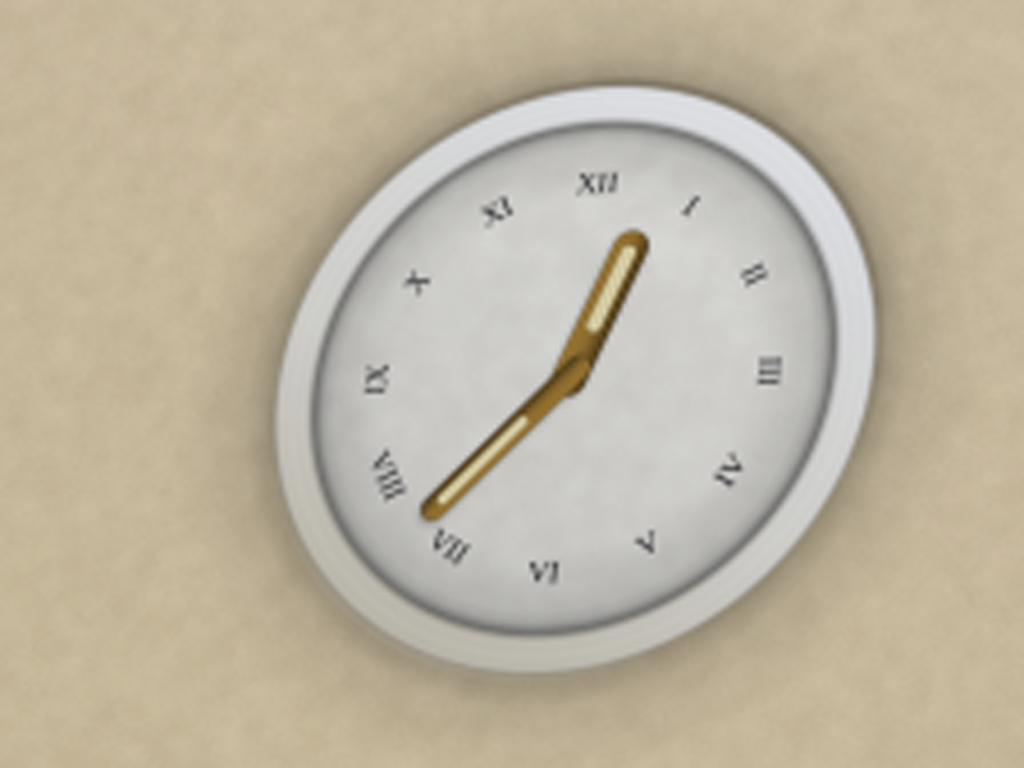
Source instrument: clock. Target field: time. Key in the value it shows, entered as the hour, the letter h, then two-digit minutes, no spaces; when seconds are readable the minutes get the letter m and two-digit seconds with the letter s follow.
12h37
